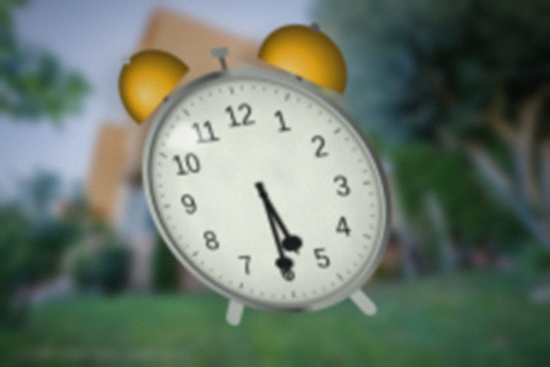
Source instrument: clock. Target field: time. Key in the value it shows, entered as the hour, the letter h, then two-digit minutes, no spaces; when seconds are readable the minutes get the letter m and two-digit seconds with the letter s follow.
5h30
